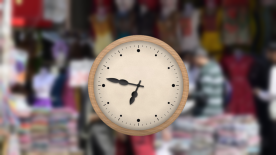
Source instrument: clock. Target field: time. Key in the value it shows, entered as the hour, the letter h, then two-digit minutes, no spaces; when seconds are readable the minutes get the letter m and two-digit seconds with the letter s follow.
6h47
